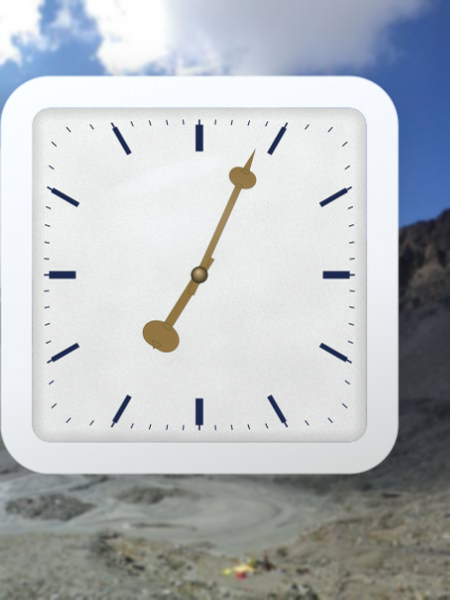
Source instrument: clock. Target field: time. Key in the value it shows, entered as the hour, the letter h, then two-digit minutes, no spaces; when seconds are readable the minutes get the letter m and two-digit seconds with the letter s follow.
7h04
